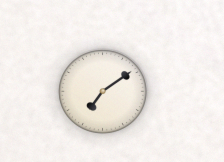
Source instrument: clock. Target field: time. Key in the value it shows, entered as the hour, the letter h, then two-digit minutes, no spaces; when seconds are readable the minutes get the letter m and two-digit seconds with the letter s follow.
7h09
